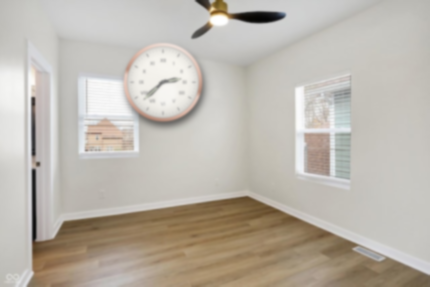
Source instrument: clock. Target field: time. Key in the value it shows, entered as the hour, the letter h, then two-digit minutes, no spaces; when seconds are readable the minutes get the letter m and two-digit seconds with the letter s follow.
2h38
